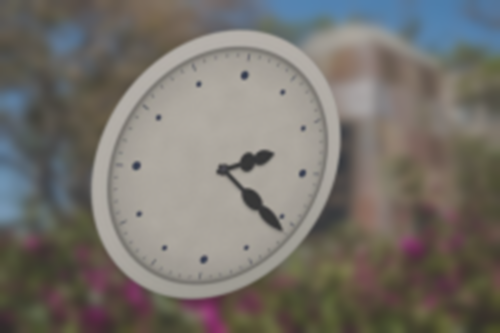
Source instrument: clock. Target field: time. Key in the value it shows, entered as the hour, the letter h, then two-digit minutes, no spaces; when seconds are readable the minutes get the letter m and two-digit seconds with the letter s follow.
2h21
